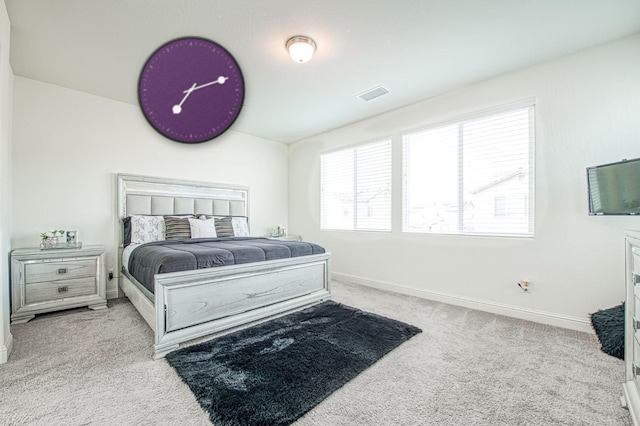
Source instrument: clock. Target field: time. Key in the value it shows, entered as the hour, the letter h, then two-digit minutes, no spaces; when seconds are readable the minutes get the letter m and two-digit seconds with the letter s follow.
7h12
